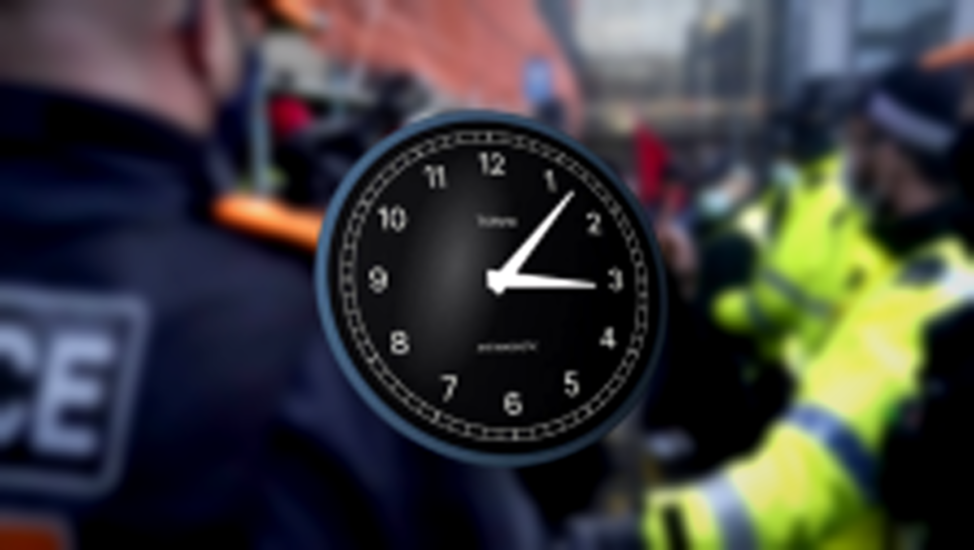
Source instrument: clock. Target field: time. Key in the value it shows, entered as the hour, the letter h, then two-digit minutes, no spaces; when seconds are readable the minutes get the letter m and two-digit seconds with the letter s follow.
3h07
